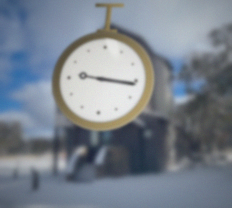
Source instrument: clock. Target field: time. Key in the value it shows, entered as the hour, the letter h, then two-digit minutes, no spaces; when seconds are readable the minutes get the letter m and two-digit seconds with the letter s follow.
9h16
